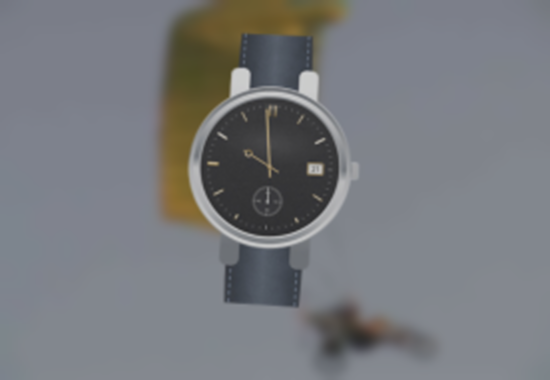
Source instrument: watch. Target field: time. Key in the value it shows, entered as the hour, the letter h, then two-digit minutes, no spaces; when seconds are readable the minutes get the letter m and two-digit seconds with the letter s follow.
9h59
